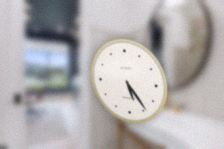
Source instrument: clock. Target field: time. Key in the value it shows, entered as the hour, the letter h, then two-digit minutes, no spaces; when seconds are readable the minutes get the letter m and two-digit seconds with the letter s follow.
5h24
